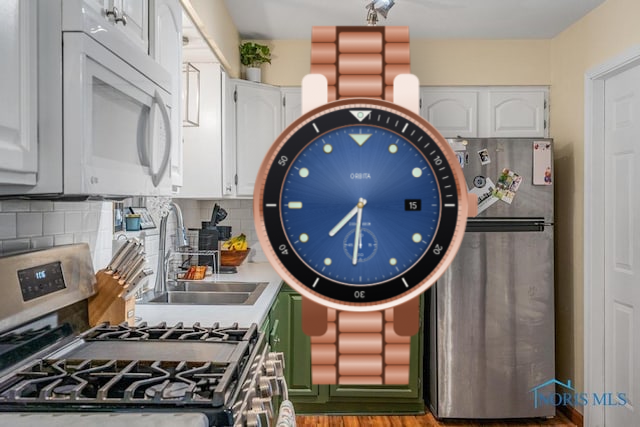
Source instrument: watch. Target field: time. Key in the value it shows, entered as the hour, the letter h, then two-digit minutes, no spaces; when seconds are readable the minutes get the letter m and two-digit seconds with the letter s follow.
7h31
